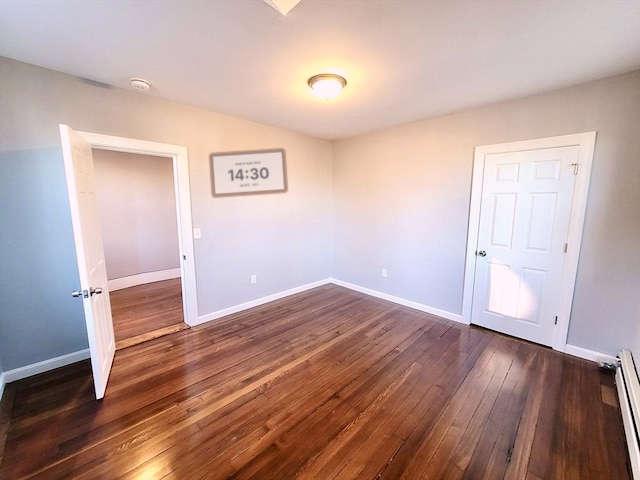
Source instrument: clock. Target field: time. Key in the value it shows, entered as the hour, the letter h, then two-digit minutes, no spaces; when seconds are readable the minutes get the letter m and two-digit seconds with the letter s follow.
14h30
